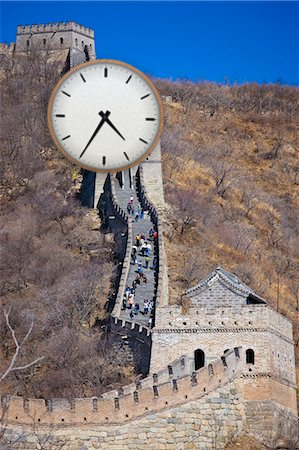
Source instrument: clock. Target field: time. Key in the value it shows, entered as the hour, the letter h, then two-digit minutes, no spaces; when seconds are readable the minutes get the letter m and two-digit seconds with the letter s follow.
4h35
